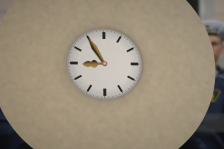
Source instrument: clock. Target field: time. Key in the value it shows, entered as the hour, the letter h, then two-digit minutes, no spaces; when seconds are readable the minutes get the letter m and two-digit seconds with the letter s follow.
8h55
